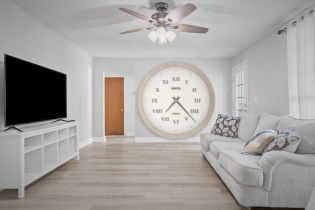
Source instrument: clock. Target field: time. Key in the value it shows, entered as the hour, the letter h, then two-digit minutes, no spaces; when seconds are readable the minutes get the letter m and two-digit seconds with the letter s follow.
7h23
